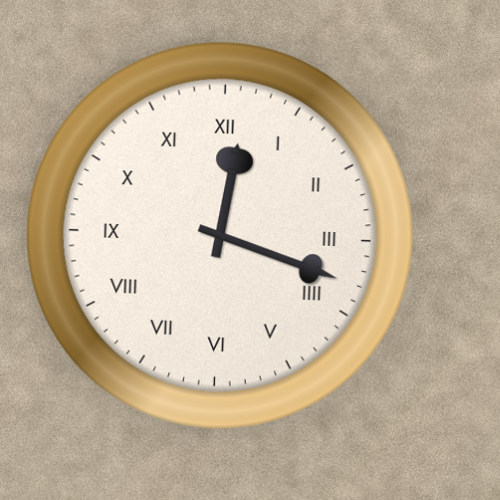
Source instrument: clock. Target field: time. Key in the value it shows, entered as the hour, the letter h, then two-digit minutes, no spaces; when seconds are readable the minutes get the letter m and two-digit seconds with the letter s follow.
12h18
